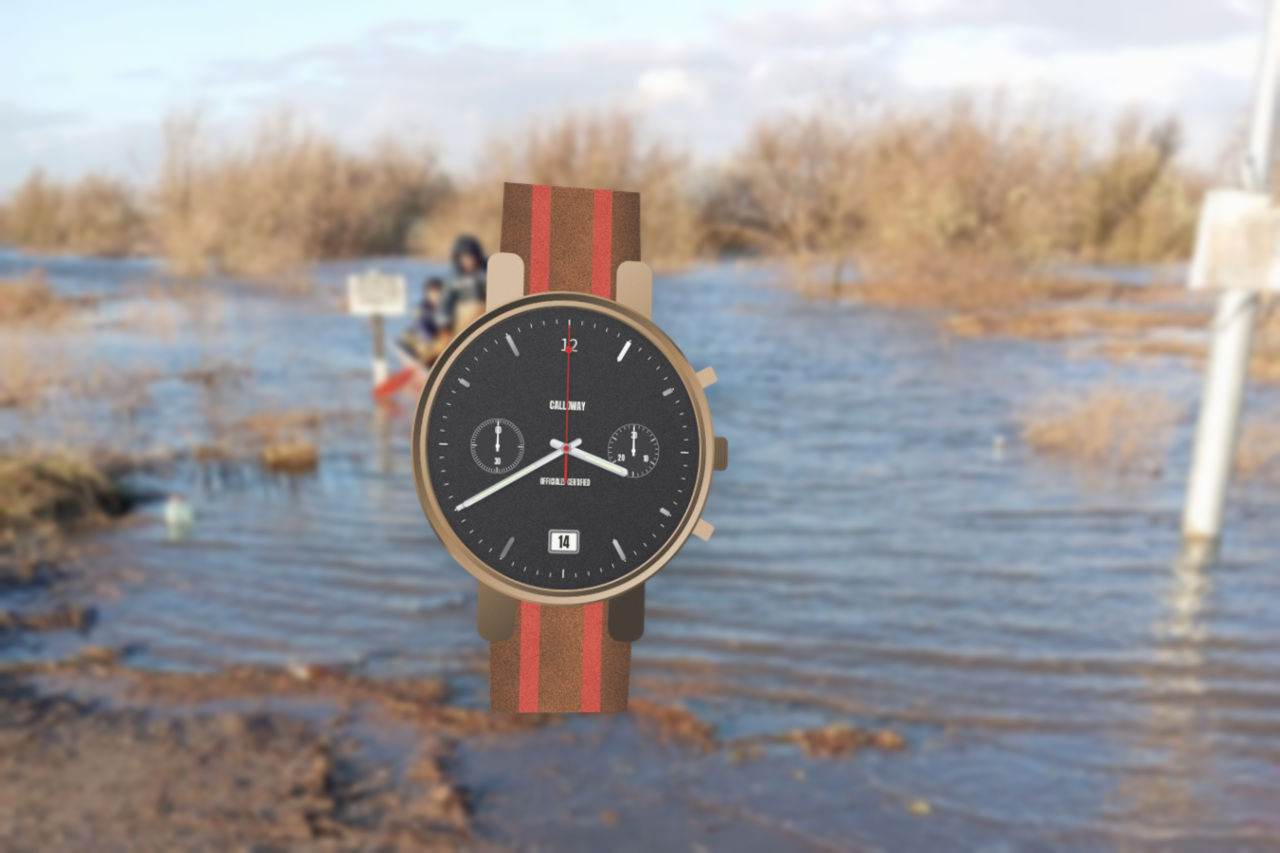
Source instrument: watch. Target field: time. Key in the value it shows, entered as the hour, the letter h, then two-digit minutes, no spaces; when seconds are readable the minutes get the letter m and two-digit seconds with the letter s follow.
3h40
